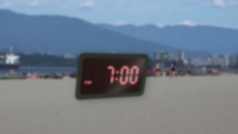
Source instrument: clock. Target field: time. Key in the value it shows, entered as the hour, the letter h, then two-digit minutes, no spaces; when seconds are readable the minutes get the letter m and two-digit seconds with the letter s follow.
7h00
